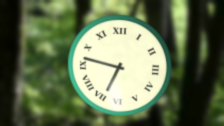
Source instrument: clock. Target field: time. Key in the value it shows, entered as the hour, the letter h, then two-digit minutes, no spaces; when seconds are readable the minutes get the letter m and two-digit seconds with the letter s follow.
6h47
